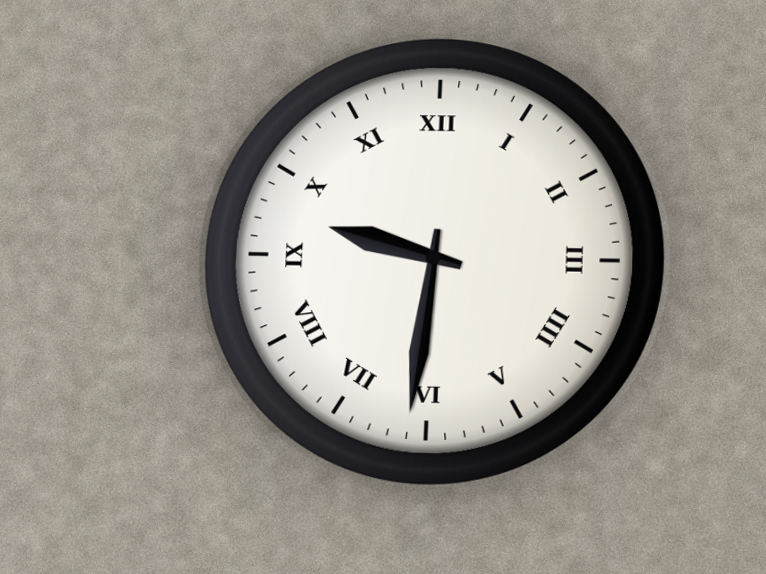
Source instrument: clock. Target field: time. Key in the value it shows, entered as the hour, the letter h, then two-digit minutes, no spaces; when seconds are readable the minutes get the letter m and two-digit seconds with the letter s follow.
9h31
